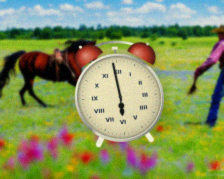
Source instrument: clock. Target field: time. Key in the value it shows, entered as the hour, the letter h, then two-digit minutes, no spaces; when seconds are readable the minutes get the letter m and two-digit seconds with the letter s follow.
5h59
